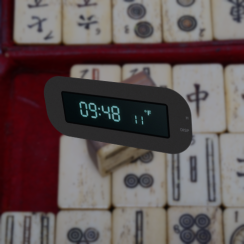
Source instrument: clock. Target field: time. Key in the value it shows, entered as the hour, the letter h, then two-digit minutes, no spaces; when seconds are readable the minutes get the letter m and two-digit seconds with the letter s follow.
9h48
